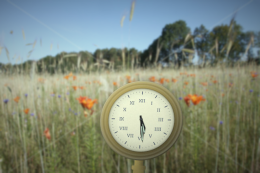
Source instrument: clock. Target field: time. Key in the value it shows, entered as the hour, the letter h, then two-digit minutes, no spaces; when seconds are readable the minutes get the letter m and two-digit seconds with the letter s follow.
5h29
